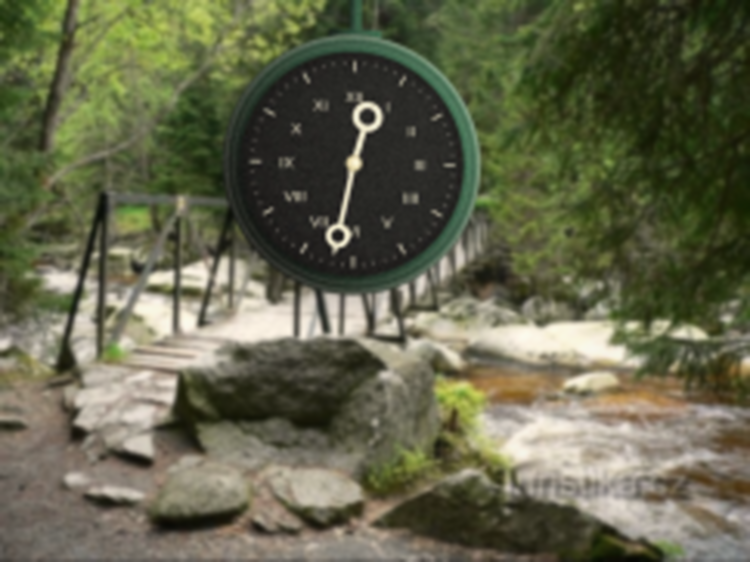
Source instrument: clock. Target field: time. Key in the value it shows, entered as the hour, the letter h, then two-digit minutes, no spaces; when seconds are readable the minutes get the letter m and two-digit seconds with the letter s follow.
12h32
